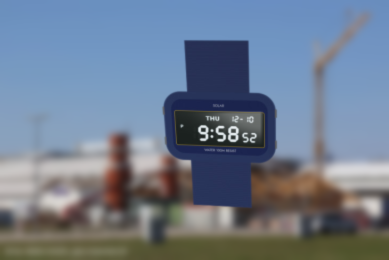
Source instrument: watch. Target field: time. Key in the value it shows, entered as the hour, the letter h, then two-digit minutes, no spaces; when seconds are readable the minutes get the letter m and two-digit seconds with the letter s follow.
9h58m52s
